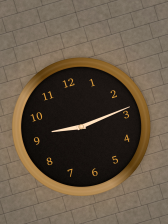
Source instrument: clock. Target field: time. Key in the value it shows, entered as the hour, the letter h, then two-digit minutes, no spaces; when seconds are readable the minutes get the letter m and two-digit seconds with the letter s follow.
9h14
